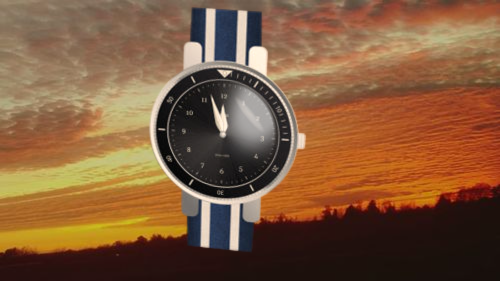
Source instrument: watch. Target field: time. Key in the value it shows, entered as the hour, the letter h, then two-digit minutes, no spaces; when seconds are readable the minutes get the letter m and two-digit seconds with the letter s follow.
11h57
